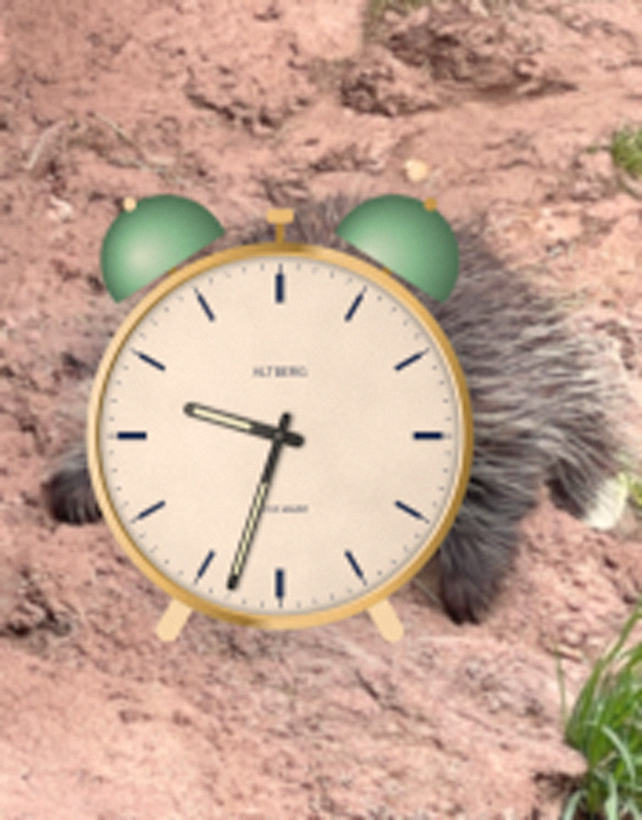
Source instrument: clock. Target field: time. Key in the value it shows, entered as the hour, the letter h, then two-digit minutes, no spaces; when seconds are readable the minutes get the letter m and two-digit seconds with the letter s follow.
9h33
